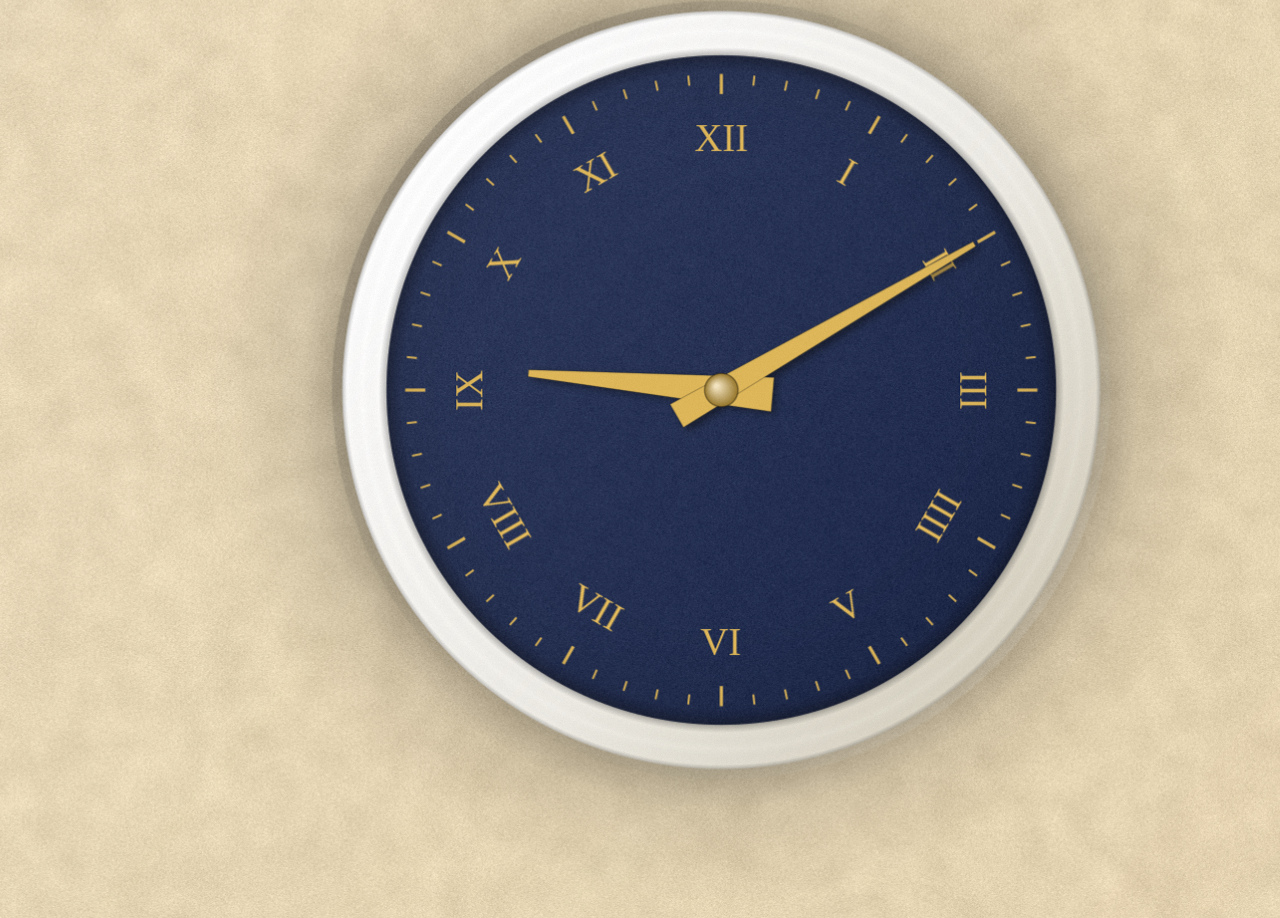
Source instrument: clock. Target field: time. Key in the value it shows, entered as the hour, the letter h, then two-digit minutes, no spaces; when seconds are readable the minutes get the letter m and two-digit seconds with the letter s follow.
9h10
